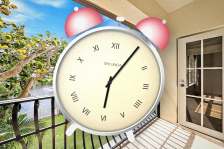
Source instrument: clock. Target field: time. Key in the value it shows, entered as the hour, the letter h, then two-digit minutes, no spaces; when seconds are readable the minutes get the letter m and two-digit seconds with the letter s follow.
6h05
